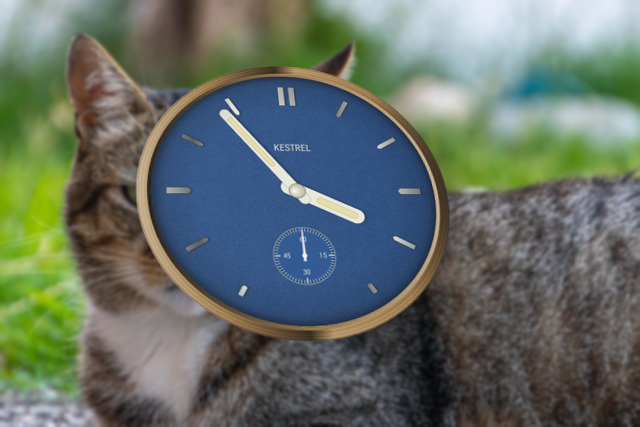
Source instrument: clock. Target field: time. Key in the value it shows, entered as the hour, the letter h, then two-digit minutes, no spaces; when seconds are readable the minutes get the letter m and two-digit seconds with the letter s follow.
3h54
